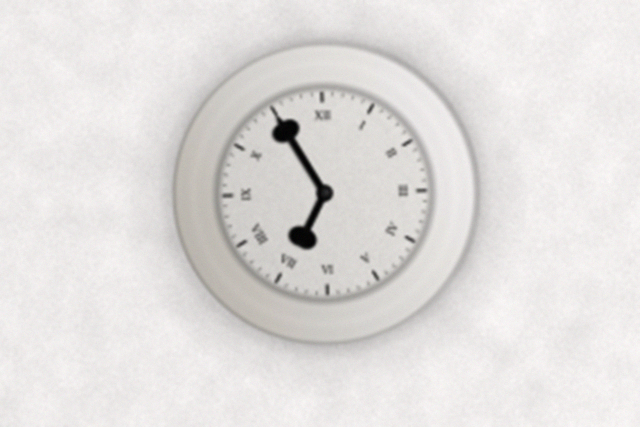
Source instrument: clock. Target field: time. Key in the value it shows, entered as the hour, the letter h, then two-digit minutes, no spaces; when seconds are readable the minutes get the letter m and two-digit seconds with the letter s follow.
6h55
